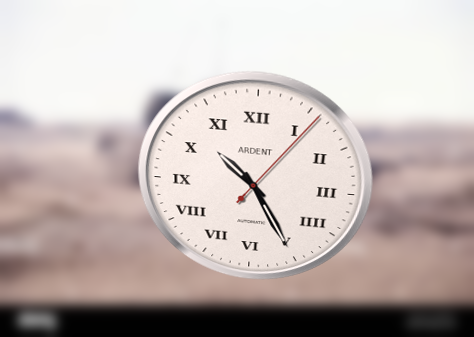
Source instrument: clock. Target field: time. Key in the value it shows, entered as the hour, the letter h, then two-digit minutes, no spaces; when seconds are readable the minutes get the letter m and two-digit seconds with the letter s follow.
10h25m06s
